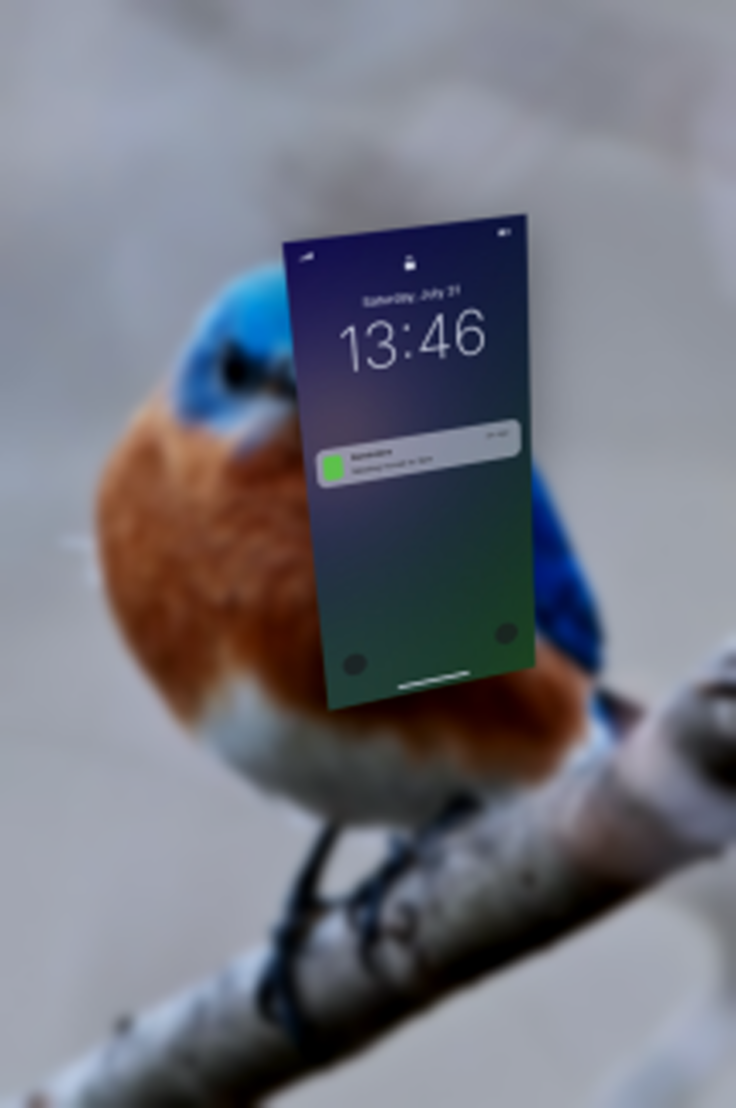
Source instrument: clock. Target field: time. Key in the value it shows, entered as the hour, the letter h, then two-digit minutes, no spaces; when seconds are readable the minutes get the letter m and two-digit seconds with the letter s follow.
13h46
